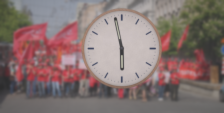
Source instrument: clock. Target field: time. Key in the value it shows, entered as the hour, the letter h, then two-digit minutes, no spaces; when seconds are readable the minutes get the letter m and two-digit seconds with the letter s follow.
5h58
